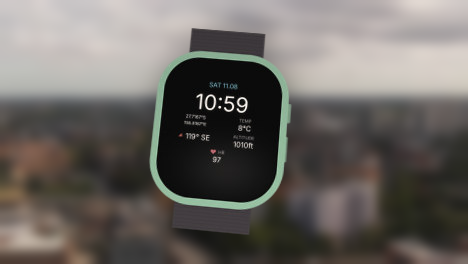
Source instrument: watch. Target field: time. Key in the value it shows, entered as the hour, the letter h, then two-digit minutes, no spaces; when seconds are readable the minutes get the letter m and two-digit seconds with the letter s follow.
10h59
